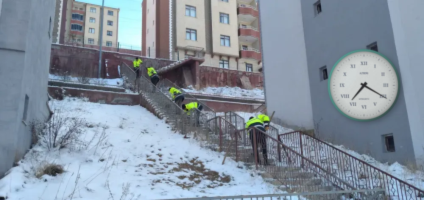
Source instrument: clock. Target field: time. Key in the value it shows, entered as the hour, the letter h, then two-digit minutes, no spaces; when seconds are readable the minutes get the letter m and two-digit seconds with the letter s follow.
7h20
